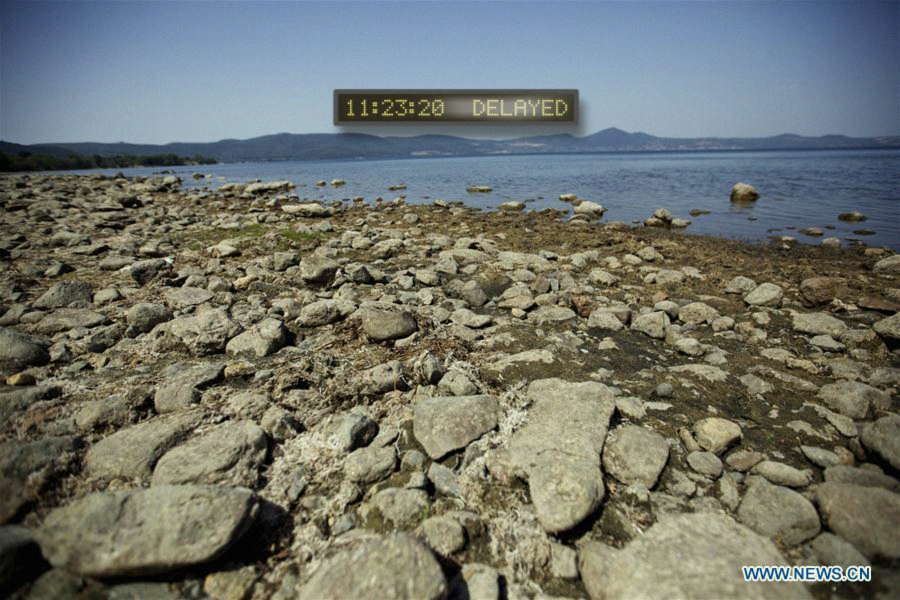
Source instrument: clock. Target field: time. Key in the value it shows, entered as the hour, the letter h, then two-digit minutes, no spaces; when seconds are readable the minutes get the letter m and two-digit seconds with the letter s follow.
11h23m20s
